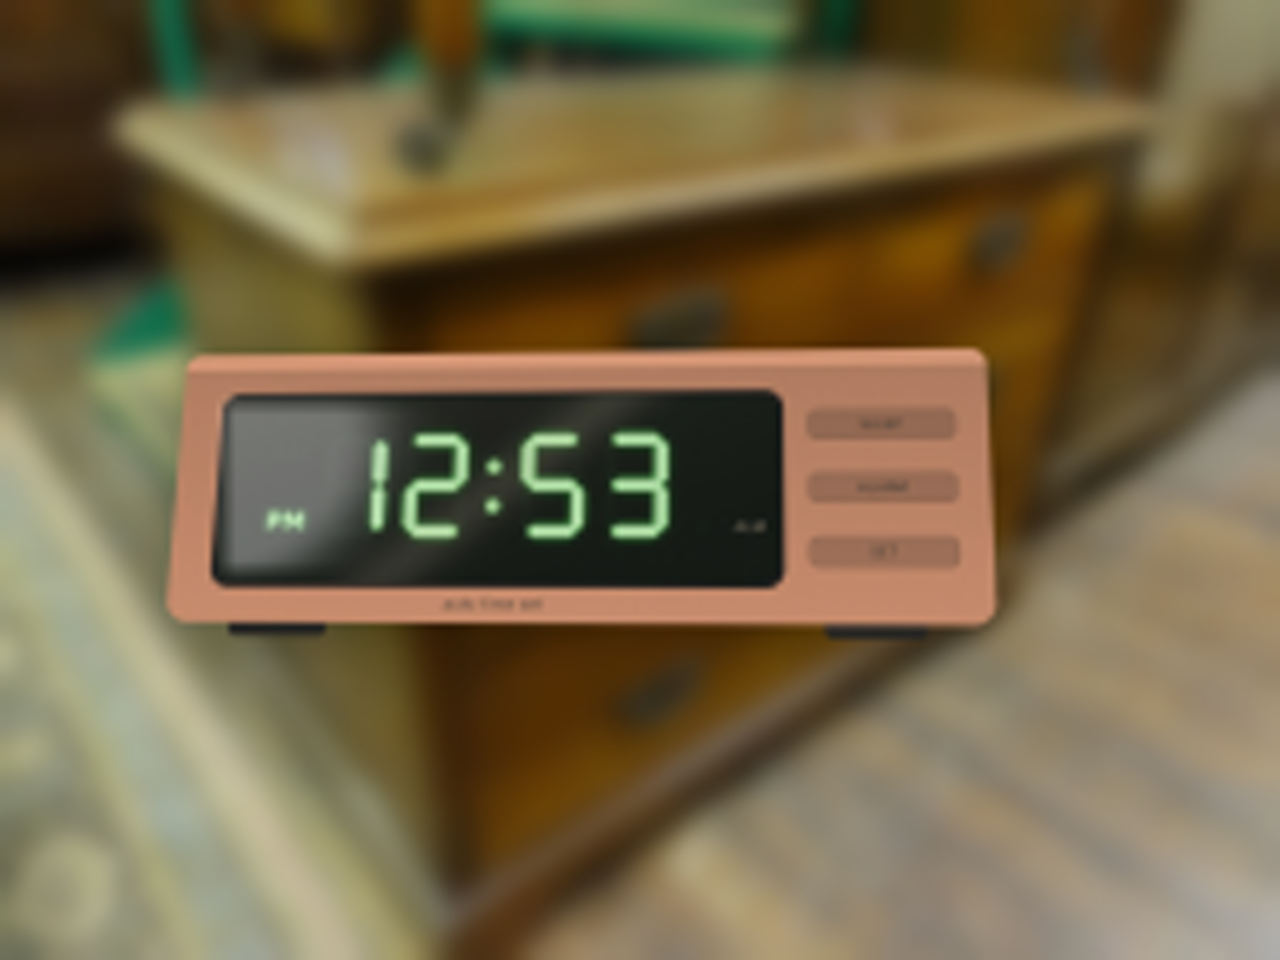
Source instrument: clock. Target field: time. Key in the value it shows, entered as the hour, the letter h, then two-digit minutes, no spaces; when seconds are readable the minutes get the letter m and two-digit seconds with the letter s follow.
12h53
